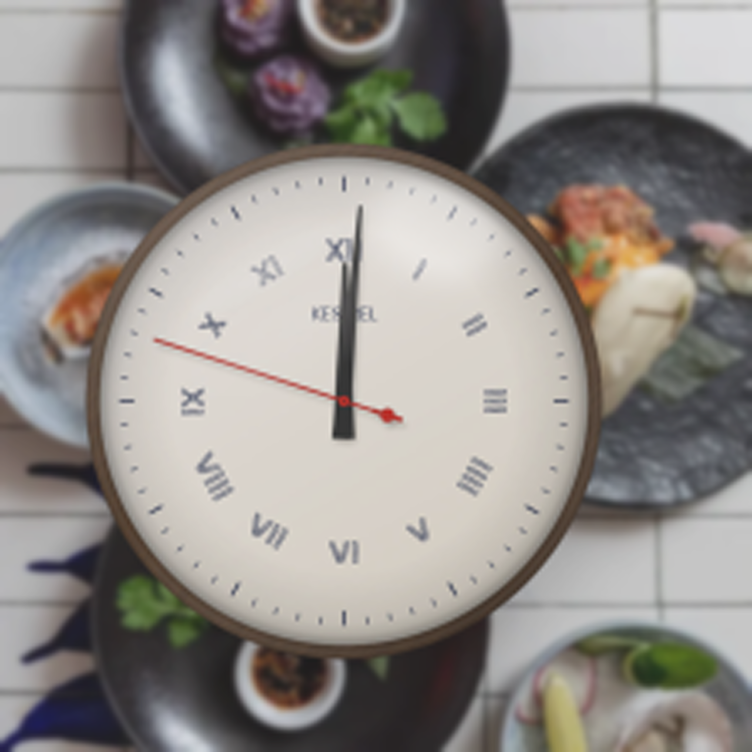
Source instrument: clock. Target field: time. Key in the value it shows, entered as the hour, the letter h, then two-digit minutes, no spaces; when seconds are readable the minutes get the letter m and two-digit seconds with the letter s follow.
12h00m48s
